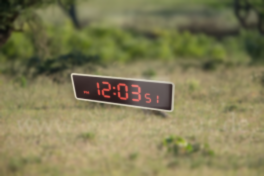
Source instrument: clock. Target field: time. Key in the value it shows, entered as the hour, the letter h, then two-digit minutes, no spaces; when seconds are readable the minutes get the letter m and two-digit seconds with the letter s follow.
12h03m51s
